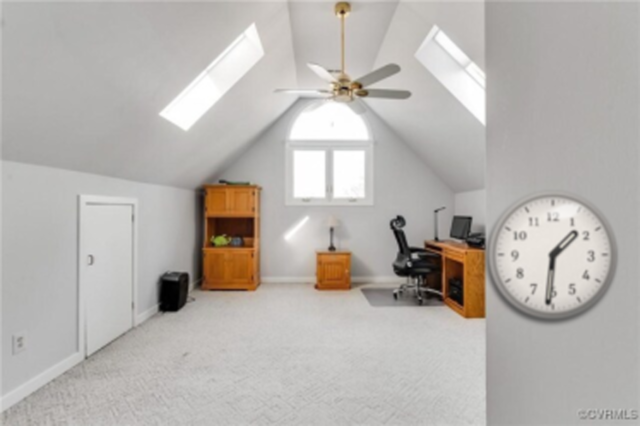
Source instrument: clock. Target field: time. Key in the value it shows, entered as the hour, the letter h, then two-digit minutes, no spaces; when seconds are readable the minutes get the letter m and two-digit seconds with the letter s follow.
1h31
